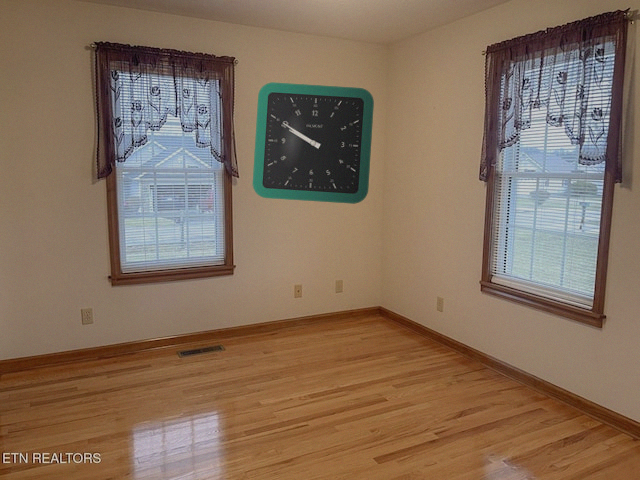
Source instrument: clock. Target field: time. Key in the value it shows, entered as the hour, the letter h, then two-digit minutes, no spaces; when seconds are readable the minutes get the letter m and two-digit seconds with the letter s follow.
9h50
